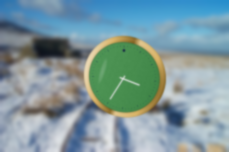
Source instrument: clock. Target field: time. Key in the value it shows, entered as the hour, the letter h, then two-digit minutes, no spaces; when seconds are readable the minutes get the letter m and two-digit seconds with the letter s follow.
3h35
